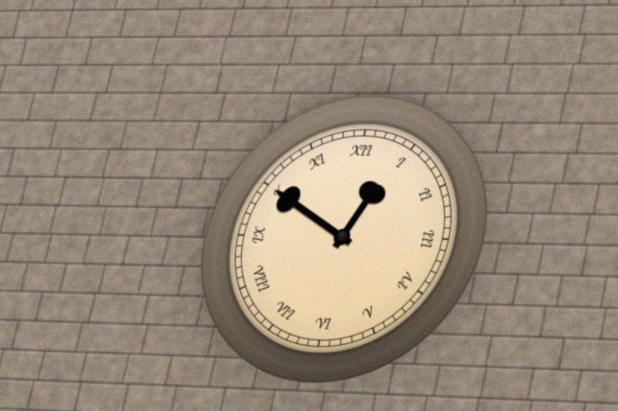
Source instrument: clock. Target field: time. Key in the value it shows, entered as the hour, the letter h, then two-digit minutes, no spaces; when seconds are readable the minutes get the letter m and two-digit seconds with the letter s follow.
12h50
